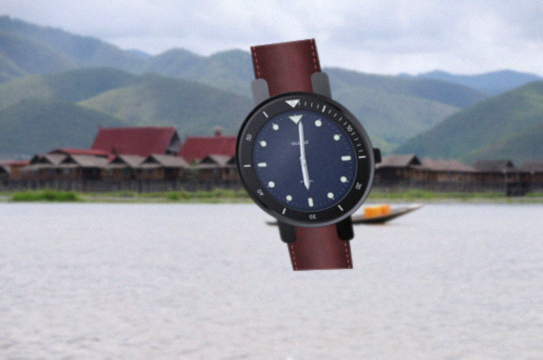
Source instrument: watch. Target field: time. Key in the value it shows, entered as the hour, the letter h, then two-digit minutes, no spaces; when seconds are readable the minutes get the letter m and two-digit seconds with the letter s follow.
6h01
